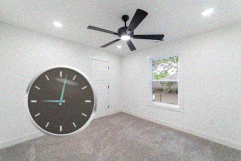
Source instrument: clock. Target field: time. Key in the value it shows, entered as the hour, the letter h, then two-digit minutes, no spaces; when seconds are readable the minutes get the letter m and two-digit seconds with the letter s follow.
9h02
